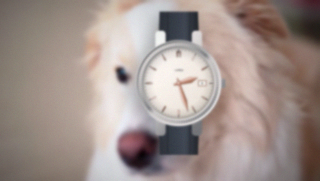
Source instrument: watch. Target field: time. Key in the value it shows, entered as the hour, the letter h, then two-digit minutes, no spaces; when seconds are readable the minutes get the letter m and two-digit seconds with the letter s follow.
2h27
